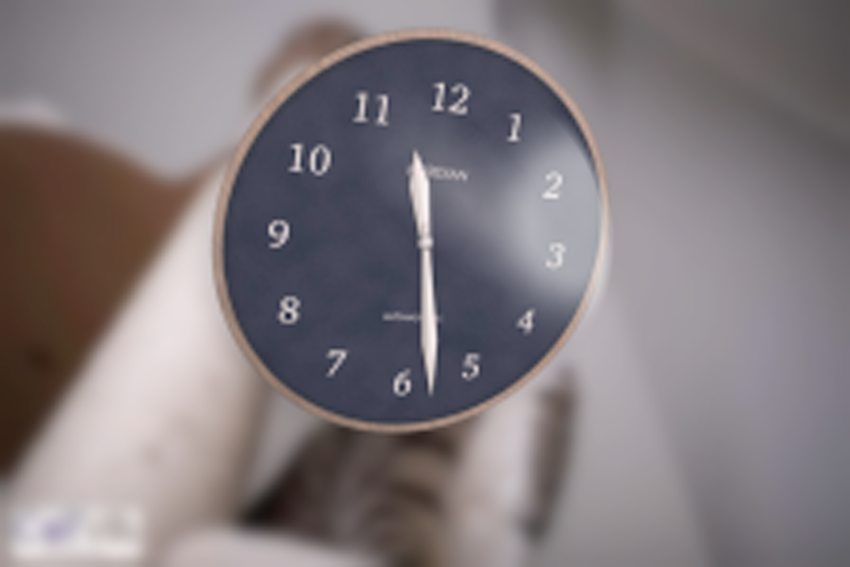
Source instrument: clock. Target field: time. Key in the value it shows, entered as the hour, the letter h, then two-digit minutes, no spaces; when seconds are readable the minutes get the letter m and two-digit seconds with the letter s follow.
11h28
